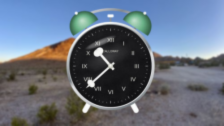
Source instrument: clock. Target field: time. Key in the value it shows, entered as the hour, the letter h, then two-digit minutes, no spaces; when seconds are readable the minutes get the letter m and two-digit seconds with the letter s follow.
10h38
